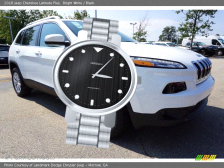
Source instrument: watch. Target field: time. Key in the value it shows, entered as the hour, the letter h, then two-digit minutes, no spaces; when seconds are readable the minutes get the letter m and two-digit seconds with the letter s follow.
3h06
